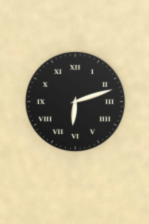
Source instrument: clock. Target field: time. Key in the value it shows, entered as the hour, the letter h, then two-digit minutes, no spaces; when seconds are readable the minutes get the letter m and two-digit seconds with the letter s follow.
6h12
